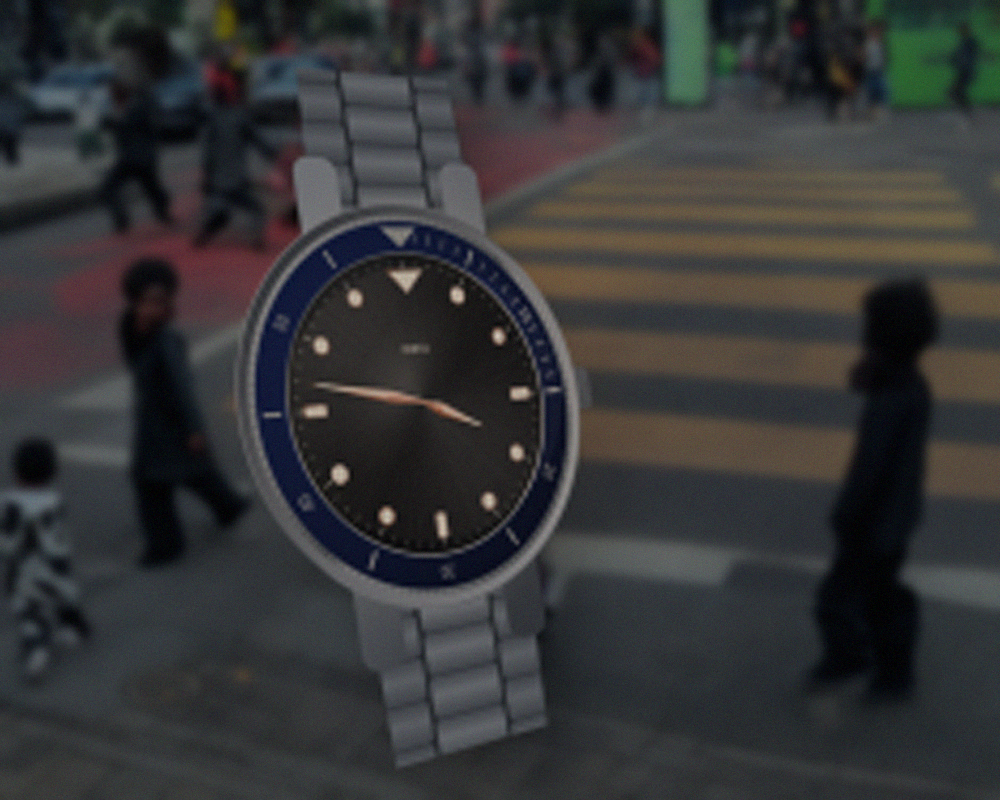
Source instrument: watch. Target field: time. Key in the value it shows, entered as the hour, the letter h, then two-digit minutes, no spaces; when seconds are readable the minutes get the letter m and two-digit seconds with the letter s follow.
3h47
